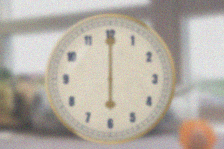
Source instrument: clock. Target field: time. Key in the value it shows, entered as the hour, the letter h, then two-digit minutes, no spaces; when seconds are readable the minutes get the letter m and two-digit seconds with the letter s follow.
6h00
